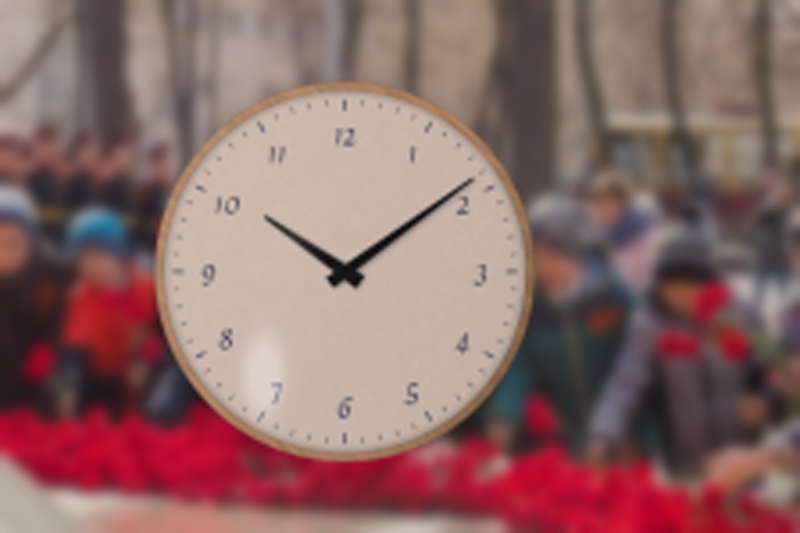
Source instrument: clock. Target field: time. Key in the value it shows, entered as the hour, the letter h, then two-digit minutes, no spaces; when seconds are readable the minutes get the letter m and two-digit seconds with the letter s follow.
10h09
